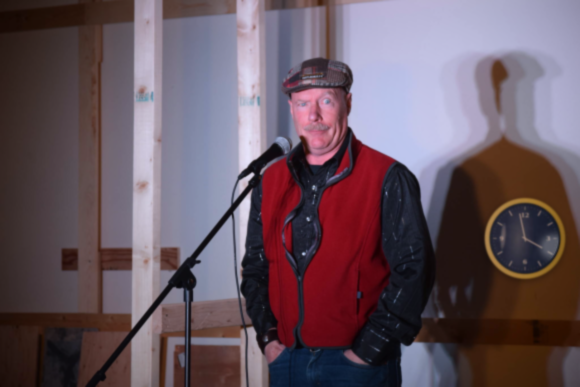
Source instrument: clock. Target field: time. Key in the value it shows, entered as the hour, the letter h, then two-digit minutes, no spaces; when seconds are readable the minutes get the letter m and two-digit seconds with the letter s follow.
3h58
